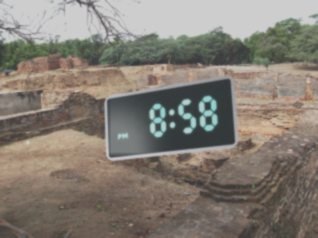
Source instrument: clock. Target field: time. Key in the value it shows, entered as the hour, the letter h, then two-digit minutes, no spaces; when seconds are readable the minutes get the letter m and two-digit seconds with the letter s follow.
8h58
